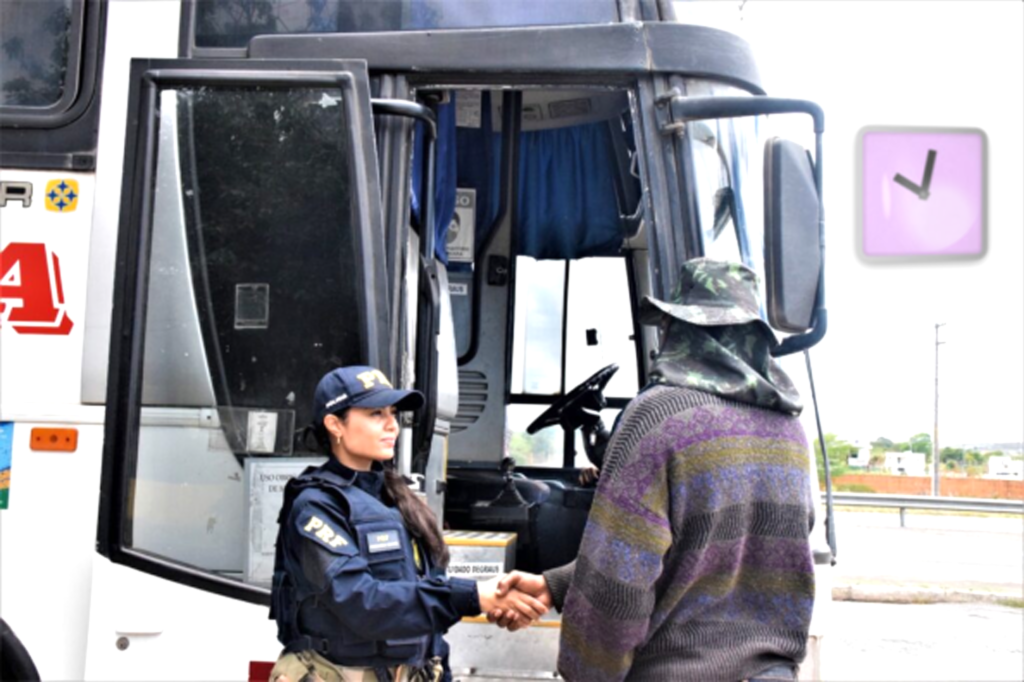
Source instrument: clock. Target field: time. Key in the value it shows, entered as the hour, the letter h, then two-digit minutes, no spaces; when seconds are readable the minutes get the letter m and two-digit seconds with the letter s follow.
10h02
